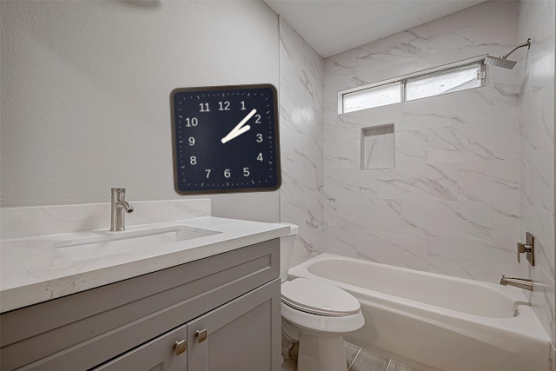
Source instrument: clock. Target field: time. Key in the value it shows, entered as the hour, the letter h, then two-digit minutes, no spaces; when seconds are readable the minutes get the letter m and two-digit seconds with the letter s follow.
2h08
